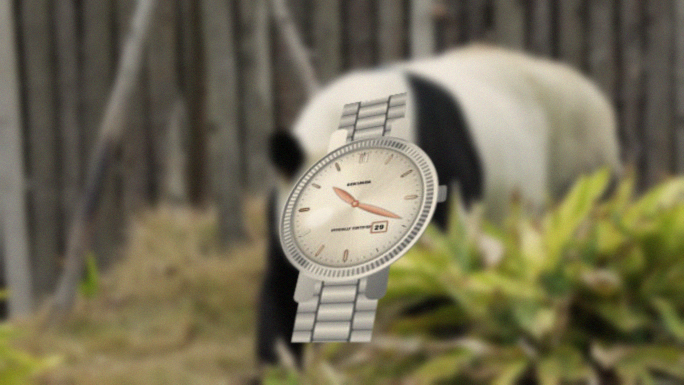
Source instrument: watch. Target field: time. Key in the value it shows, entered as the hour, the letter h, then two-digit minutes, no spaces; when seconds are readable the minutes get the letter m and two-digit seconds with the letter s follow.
10h19
